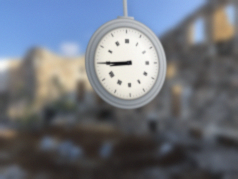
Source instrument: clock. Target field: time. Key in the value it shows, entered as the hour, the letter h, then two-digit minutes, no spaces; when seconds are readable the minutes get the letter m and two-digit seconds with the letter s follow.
8h45
